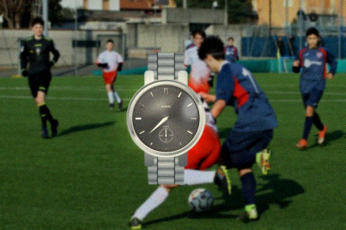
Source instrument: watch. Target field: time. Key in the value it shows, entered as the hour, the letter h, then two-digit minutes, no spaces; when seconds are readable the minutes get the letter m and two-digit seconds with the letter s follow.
7h38
